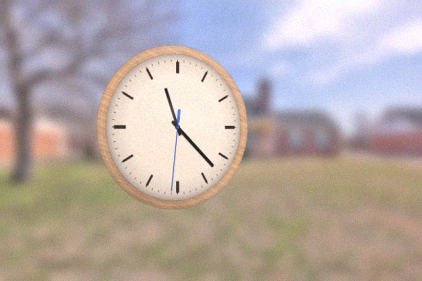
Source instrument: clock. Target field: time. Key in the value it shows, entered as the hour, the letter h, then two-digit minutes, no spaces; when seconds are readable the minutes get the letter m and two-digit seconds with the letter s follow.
11h22m31s
